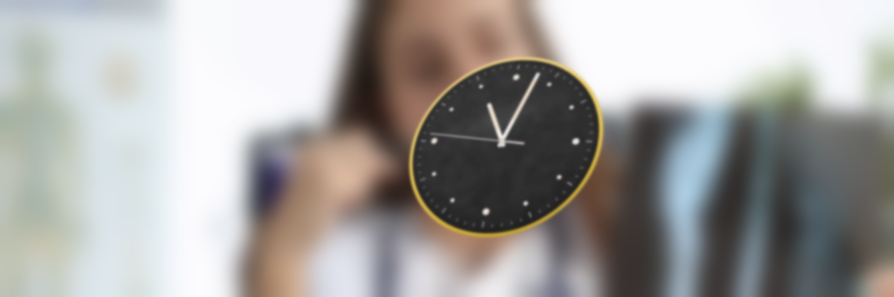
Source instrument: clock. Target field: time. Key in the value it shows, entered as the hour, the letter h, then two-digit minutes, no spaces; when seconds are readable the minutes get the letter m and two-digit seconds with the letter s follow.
11h02m46s
